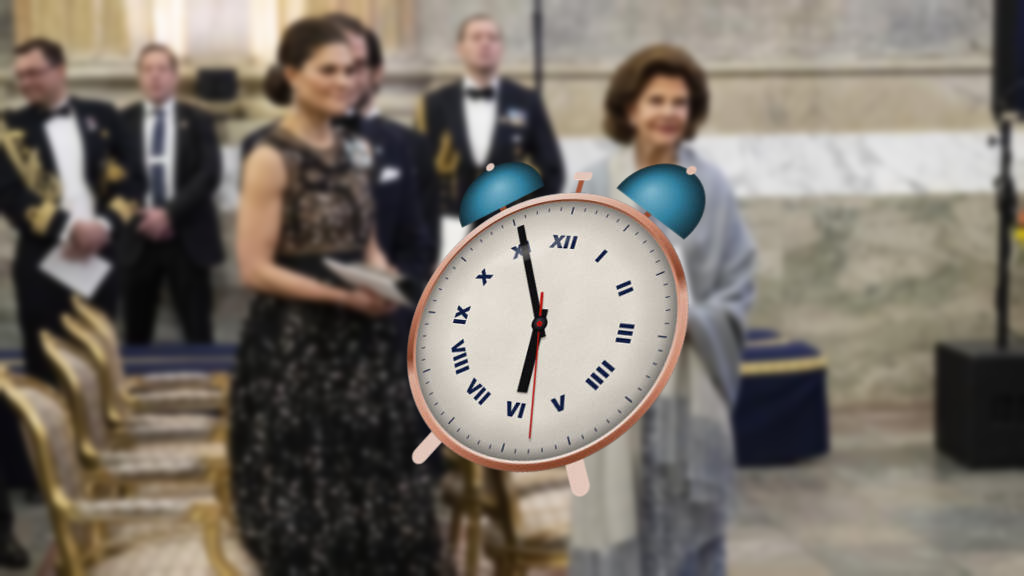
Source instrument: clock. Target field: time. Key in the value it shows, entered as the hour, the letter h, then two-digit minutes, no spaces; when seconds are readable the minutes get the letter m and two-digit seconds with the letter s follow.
5h55m28s
